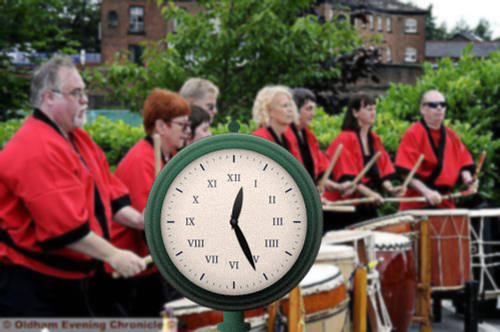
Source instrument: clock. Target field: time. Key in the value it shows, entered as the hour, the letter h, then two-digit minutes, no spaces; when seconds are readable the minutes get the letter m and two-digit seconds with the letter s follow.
12h26
